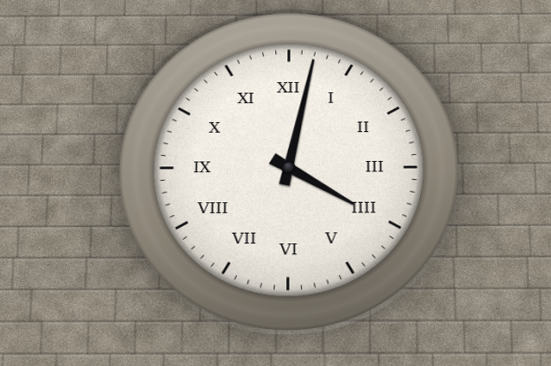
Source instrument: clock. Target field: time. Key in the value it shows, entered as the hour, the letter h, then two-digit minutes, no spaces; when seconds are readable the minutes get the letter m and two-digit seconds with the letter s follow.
4h02
